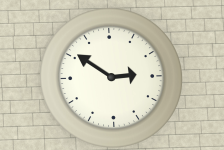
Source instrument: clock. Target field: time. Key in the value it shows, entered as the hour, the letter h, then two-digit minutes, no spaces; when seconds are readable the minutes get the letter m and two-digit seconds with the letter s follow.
2h51
